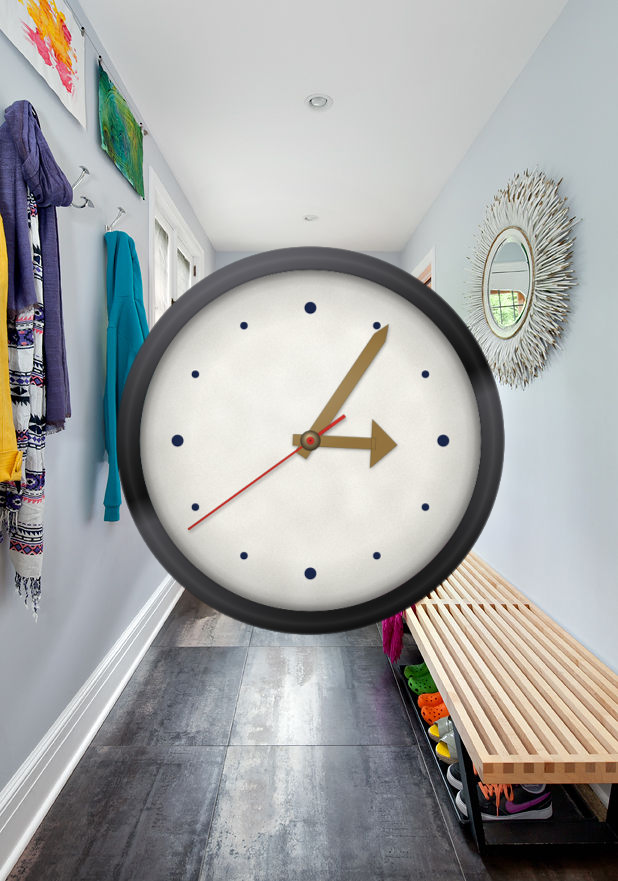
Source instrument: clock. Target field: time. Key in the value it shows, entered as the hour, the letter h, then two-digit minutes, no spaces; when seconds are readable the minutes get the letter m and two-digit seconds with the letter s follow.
3h05m39s
